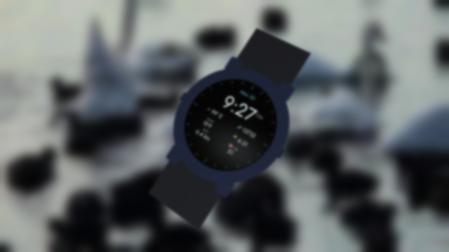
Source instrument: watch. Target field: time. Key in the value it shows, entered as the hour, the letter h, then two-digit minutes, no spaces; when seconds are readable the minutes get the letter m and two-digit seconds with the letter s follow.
9h27
